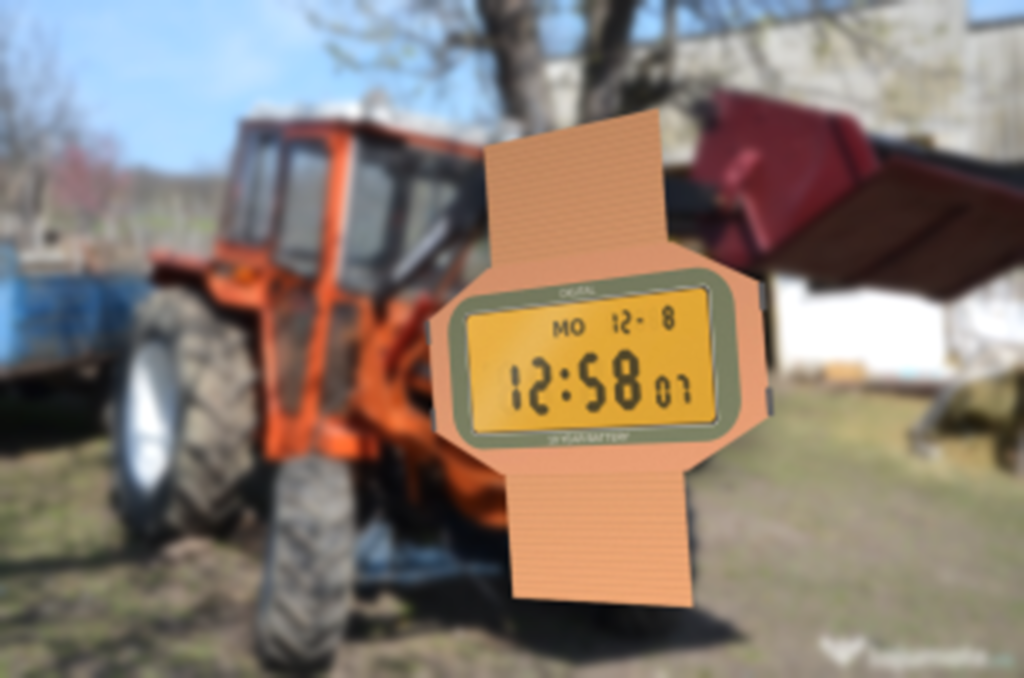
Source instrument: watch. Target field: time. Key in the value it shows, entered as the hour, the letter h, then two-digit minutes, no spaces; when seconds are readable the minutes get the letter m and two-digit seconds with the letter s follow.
12h58m07s
